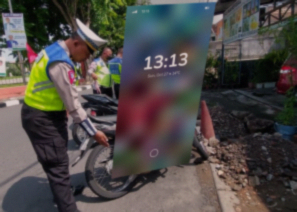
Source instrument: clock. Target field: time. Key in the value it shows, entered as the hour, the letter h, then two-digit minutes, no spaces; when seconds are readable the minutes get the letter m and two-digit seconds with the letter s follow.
13h13
